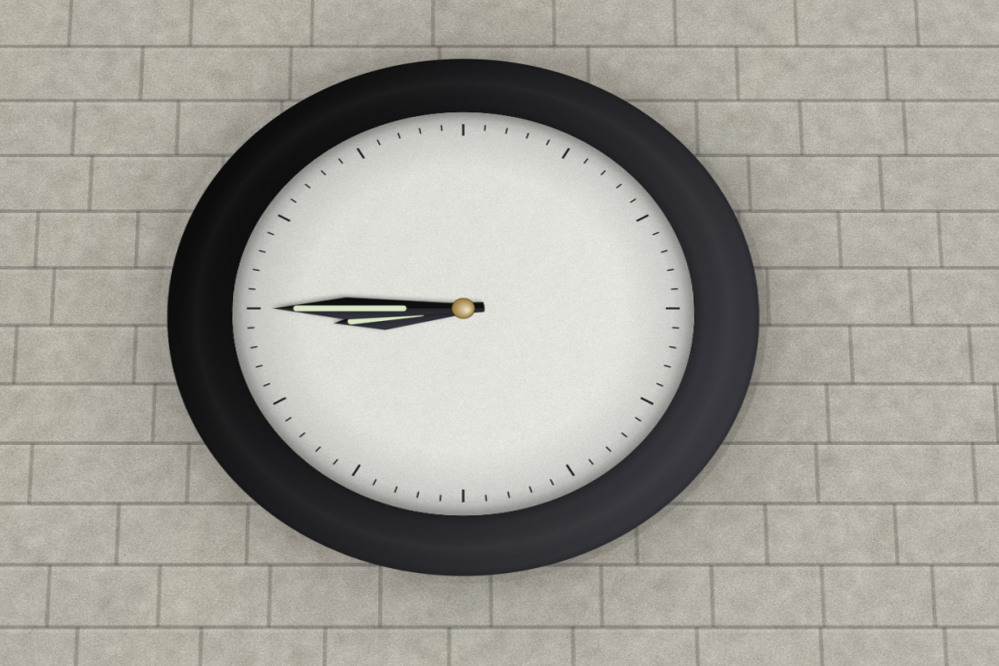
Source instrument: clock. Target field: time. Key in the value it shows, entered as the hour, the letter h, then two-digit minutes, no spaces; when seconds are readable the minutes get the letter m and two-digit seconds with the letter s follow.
8h45
